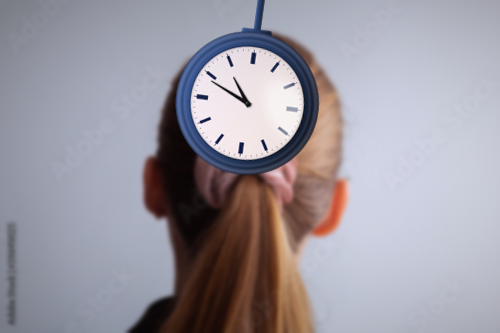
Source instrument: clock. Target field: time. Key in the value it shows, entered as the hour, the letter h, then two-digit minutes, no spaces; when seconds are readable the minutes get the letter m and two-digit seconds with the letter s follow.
10h49
